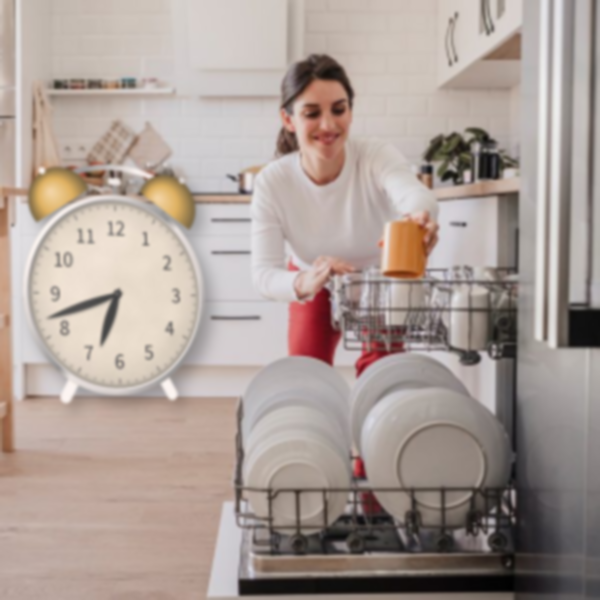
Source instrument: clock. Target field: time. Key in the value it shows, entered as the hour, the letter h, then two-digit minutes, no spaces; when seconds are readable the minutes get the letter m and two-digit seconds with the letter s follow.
6h42
